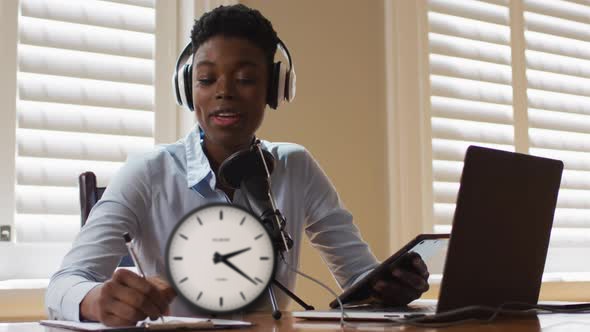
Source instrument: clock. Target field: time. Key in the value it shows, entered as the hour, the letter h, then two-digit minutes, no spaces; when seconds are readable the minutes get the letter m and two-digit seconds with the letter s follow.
2h21
